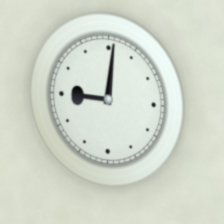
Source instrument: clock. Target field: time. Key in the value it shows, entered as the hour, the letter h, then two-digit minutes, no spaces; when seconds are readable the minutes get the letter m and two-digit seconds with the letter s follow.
9h01
